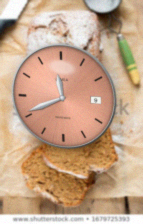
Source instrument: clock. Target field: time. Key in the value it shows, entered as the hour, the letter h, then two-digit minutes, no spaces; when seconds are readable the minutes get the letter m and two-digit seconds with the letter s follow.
11h41
